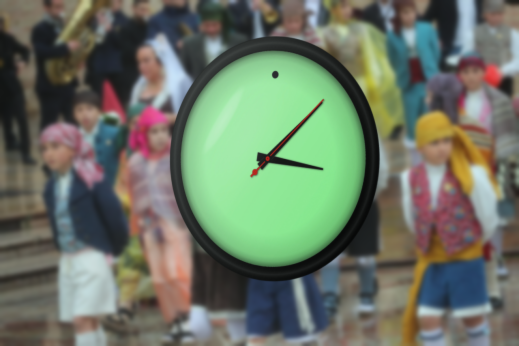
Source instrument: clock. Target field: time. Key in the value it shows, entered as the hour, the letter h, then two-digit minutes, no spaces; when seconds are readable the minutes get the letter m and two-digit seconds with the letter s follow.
3h07m07s
